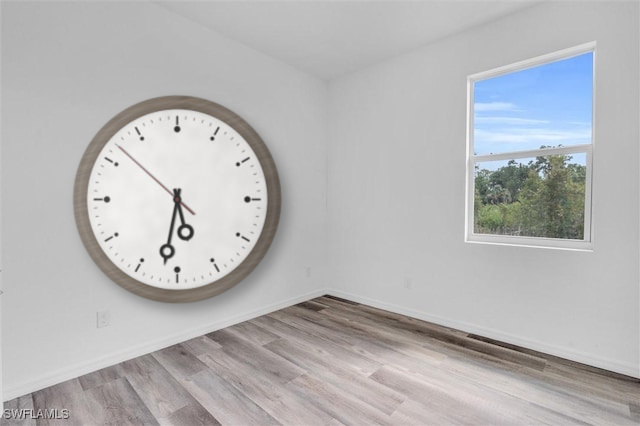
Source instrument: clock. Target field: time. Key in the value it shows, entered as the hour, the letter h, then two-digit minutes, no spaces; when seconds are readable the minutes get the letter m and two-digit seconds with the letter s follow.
5h31m52s
